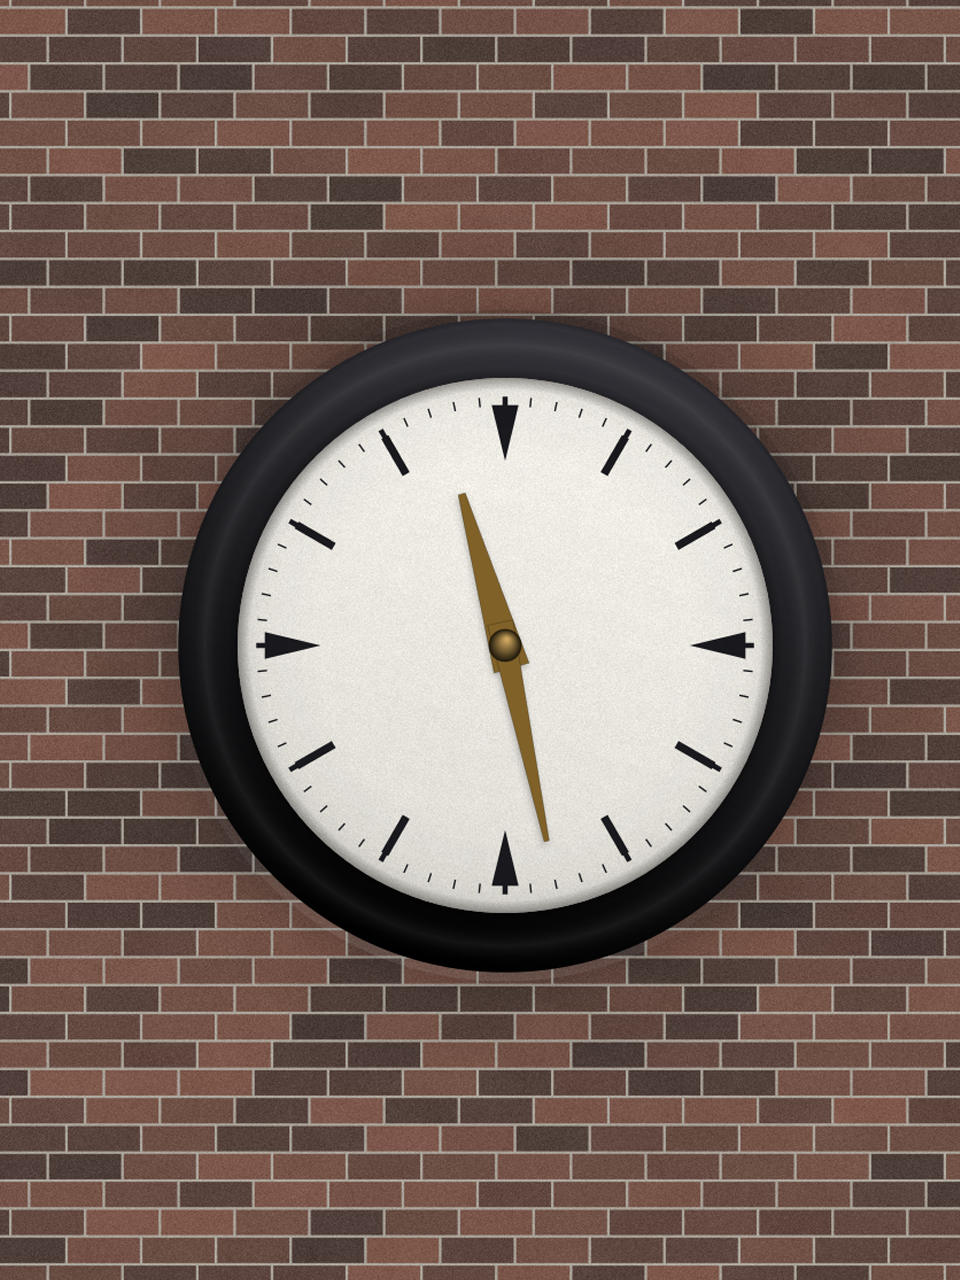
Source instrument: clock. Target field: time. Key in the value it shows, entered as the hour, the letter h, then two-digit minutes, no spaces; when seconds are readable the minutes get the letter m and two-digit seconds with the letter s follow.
11h28
